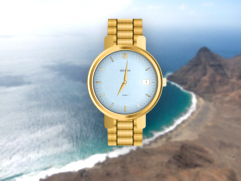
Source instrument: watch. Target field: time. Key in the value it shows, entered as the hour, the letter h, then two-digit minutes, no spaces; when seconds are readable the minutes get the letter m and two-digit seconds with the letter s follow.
7h01
